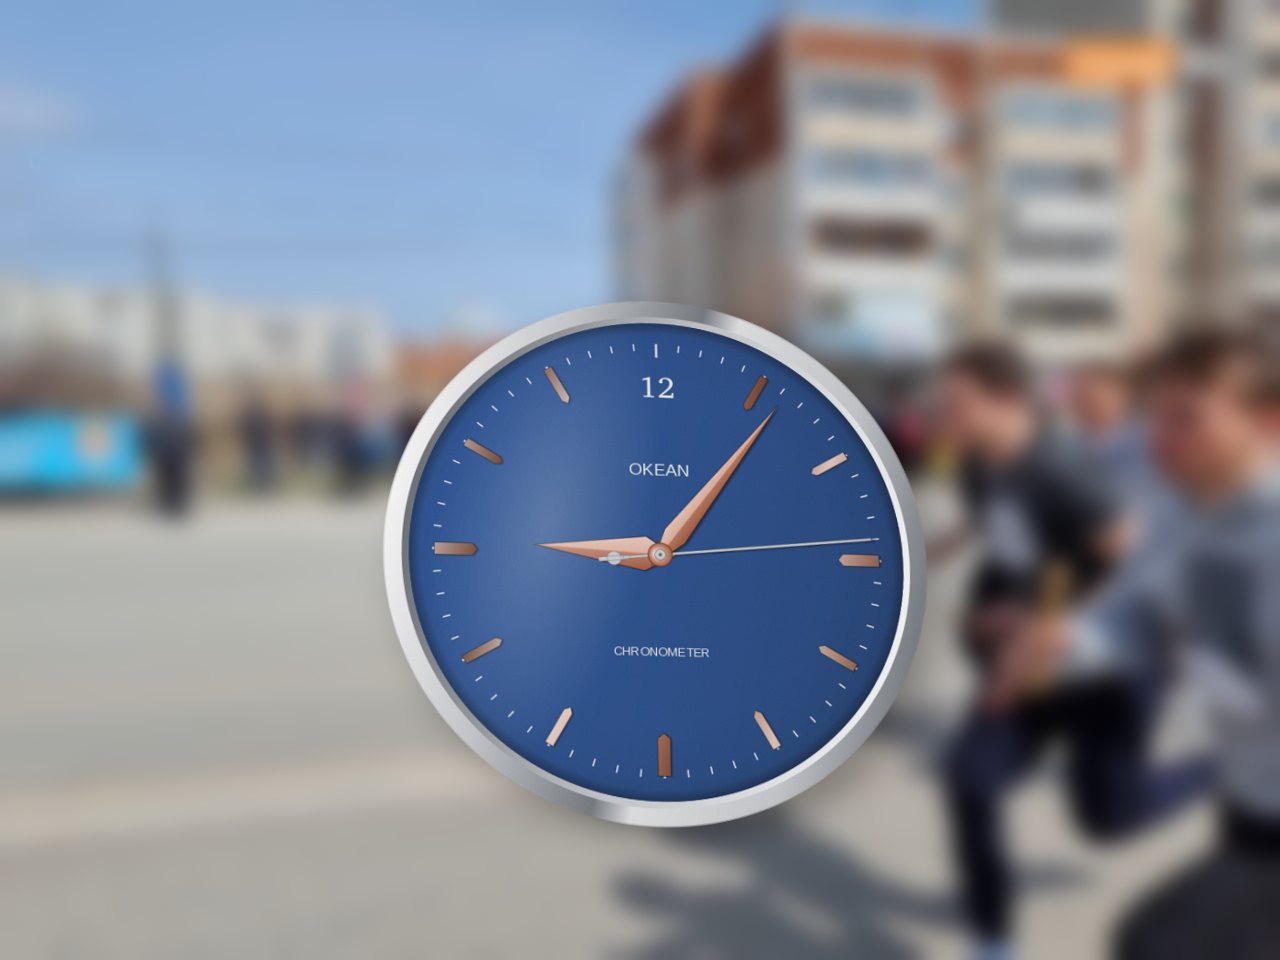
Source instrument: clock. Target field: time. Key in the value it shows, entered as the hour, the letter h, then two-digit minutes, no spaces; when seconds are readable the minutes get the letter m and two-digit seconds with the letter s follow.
9h06m14s
